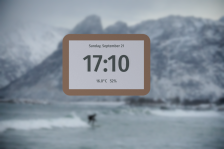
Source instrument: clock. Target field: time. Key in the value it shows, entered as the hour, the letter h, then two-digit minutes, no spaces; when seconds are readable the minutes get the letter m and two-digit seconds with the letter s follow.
17h10
